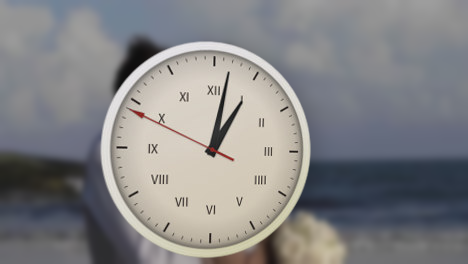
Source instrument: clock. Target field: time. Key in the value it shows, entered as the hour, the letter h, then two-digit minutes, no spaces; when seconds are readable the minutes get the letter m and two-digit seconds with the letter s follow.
1h01m49s
